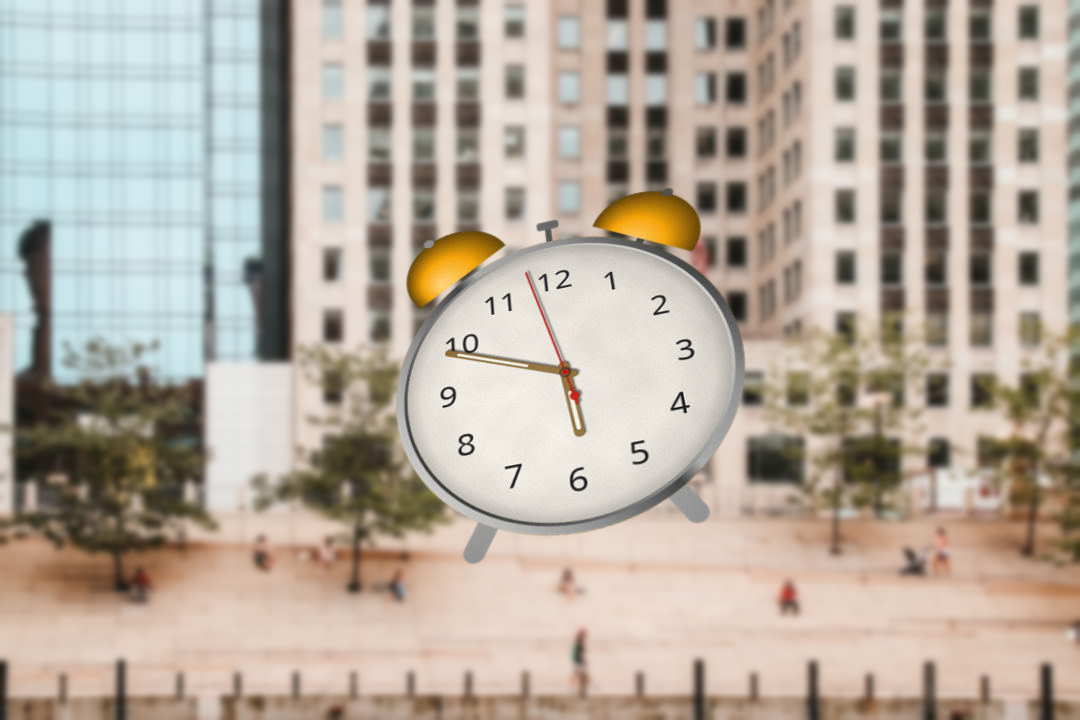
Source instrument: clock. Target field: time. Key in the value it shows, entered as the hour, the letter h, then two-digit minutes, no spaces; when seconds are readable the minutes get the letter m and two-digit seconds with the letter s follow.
5h48m58s
